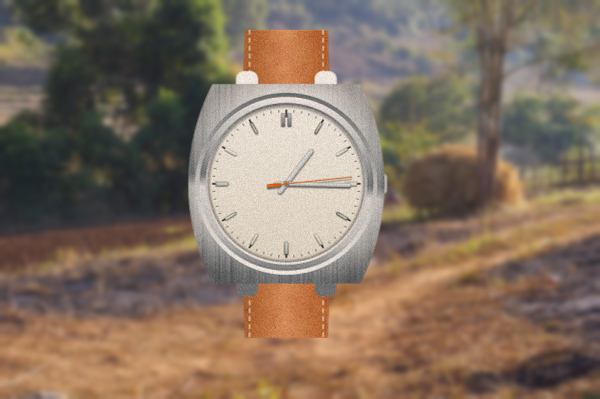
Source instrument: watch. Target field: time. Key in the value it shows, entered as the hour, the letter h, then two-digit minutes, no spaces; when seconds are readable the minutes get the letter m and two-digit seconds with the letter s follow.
1h15m14s
